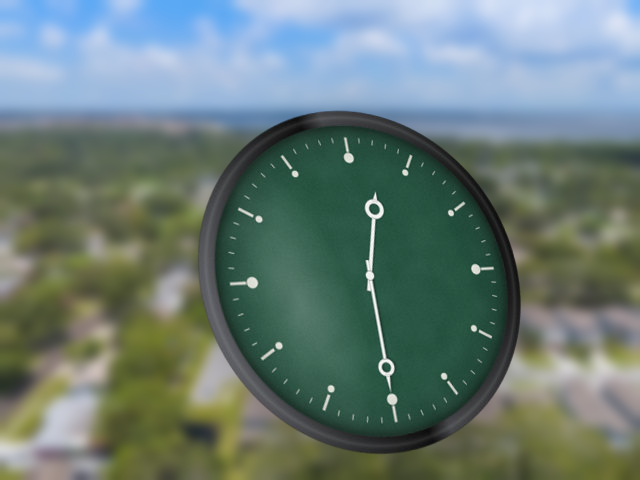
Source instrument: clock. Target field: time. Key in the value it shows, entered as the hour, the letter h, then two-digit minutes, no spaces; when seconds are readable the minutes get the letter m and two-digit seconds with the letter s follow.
12h30
